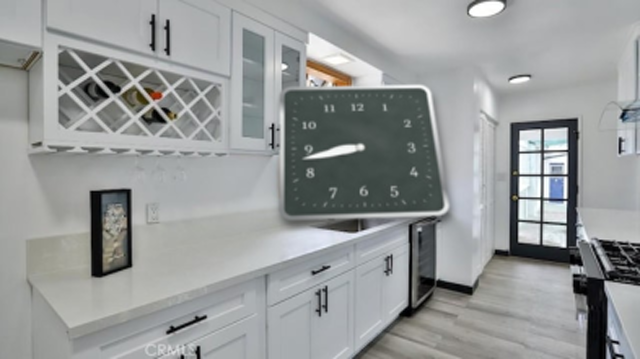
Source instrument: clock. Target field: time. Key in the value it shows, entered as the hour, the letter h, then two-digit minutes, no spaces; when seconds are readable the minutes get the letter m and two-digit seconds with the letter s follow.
8h43
